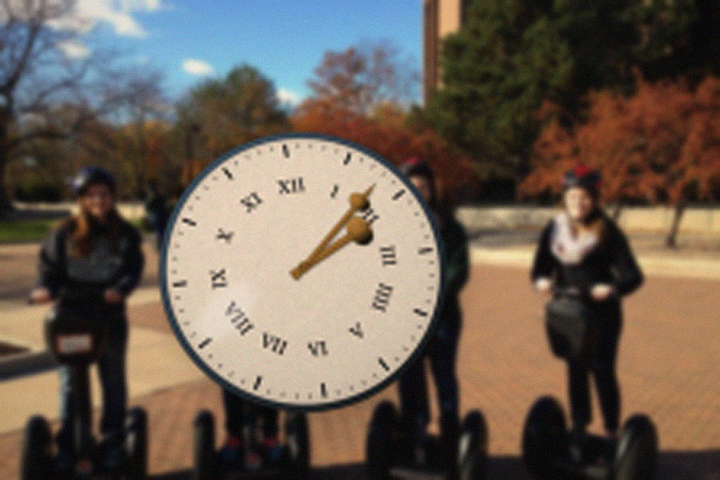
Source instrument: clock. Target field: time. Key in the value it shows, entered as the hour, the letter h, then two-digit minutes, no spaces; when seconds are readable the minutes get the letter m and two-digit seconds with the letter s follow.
2h08
